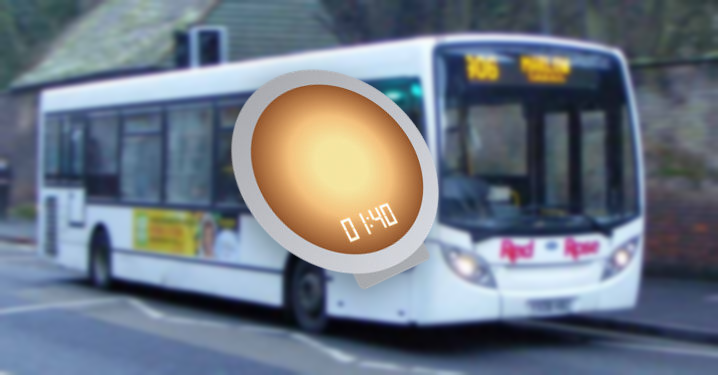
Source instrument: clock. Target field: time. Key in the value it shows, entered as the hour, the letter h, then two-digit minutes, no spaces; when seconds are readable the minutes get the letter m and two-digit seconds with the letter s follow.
1h40
